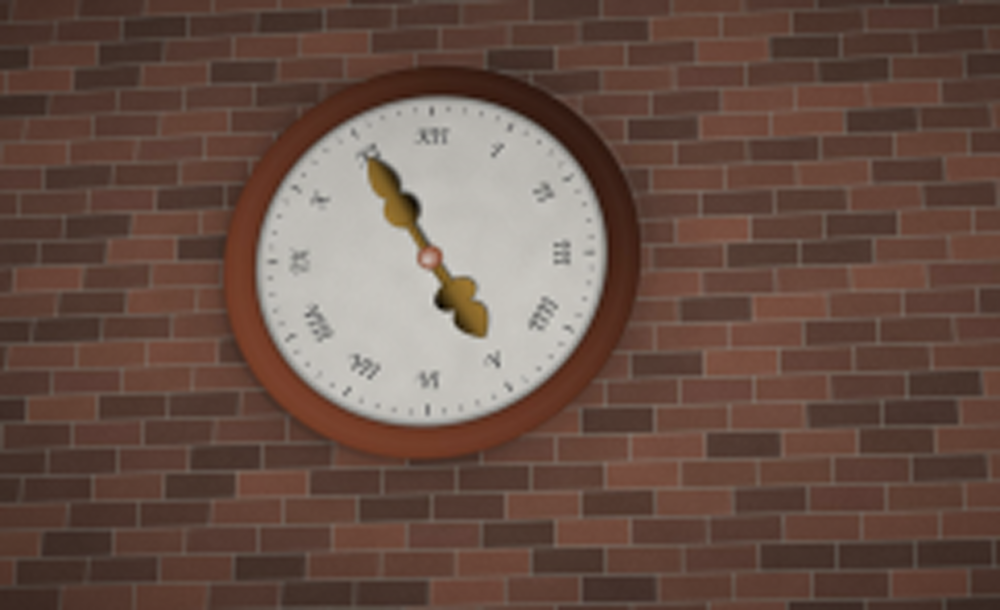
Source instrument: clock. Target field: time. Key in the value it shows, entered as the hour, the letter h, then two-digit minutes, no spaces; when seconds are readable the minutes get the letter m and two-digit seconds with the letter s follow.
4h55
